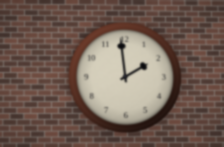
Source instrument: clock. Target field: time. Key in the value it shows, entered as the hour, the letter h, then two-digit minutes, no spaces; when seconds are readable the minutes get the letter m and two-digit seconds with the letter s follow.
1h59
